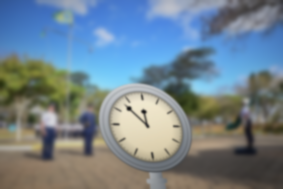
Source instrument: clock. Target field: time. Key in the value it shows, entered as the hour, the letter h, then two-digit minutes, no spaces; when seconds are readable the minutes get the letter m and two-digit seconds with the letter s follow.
11h53
